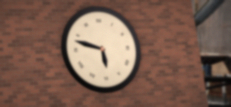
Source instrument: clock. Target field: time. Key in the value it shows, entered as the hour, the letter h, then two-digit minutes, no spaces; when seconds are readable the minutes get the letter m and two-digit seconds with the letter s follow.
5h48
